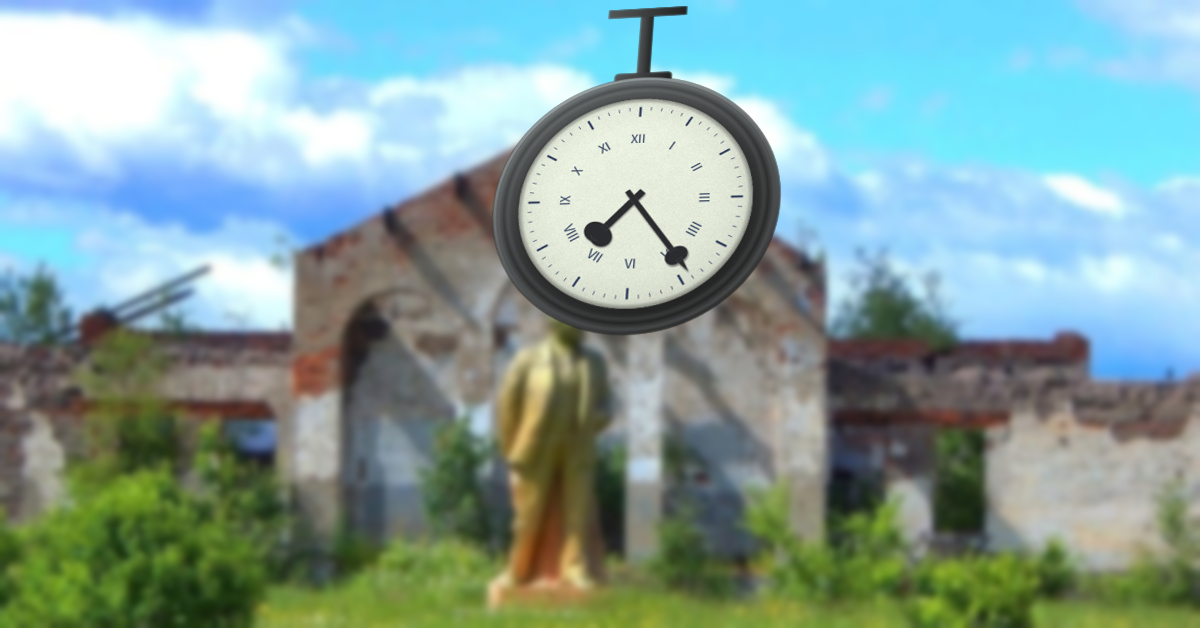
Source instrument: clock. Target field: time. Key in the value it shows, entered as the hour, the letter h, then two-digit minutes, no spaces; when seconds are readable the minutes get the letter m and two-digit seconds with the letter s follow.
7h24
